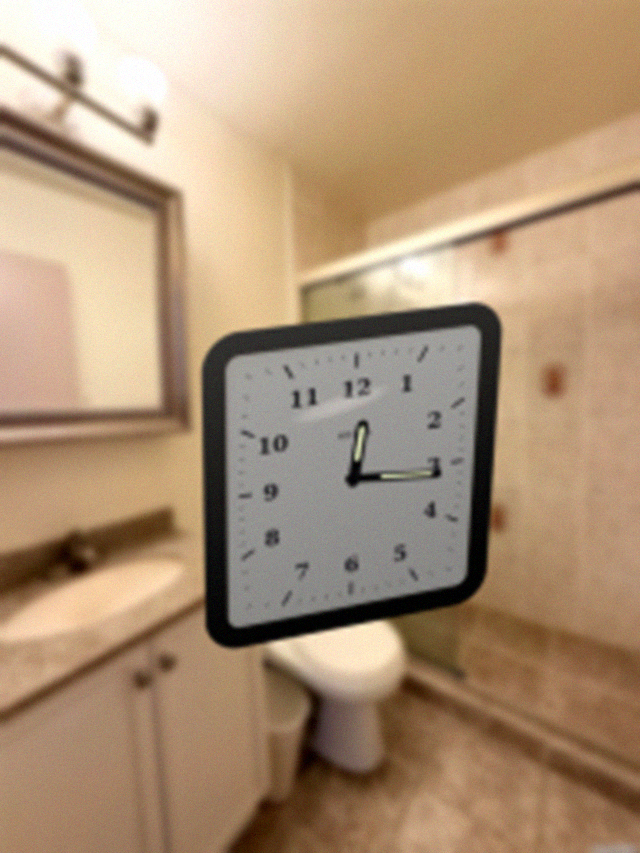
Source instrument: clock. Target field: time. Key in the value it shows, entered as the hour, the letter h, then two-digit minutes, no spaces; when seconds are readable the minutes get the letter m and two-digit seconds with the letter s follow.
12h16
